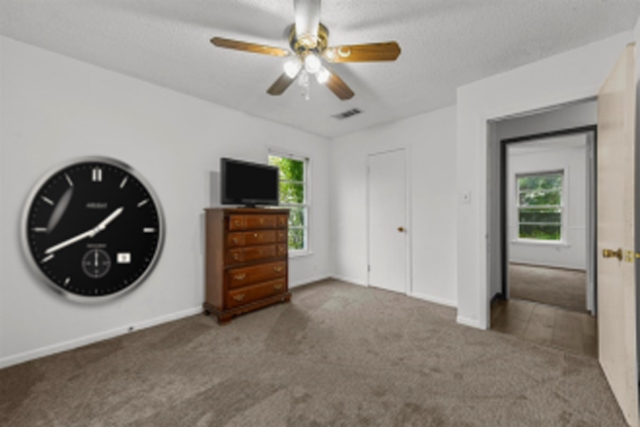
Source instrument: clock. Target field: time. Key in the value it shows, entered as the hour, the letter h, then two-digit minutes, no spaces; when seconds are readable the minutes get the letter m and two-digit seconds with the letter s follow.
1h41
